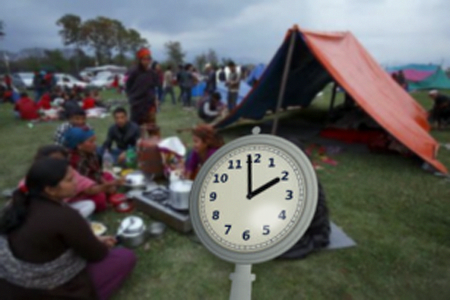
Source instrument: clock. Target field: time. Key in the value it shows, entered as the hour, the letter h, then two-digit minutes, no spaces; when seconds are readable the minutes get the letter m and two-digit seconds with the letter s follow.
1h59
